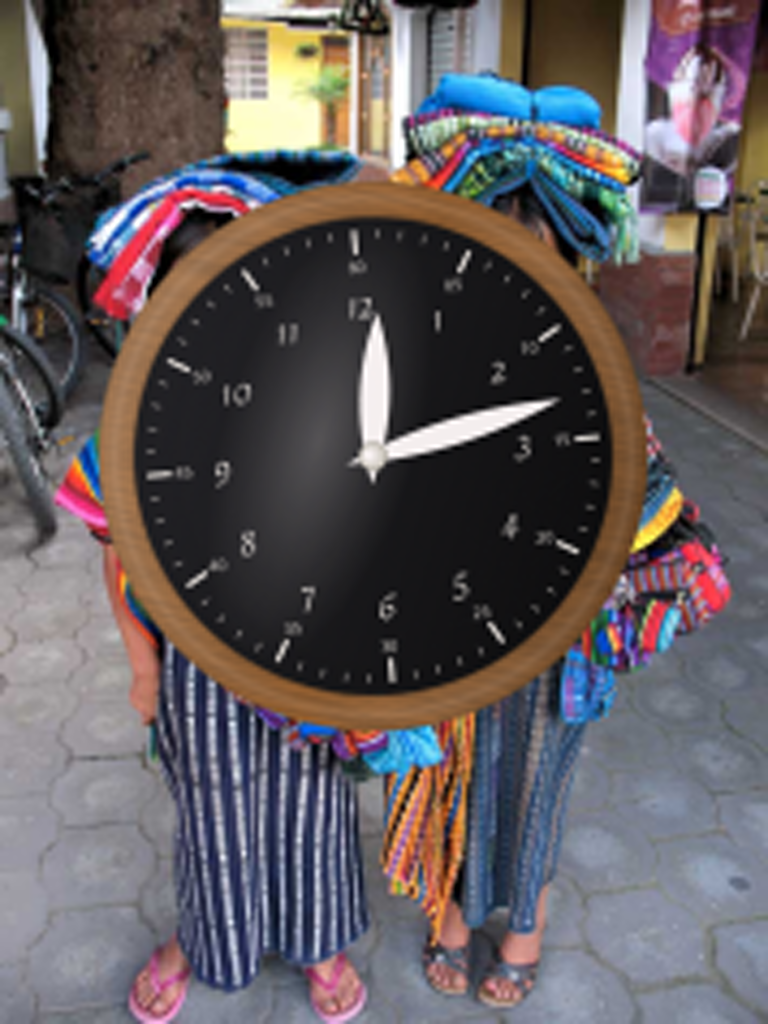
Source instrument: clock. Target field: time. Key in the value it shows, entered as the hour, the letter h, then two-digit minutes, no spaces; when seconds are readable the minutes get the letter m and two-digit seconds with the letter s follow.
12h13
